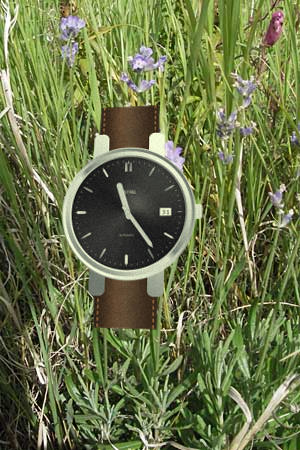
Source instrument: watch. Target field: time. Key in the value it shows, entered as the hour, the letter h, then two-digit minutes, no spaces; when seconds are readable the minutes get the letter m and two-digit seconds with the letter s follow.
11h24
